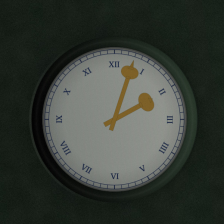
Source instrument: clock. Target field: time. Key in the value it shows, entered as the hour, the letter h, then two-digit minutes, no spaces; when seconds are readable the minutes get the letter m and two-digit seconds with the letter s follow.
2h03
